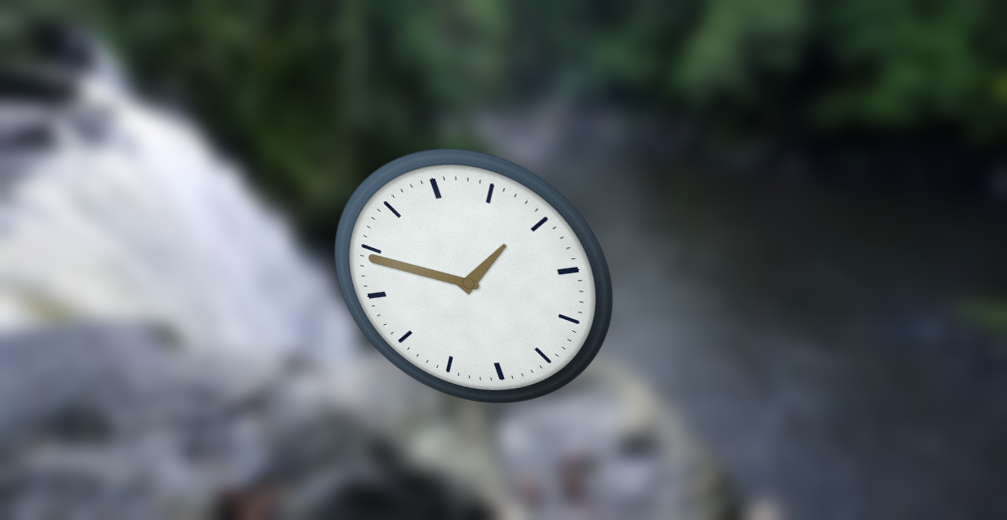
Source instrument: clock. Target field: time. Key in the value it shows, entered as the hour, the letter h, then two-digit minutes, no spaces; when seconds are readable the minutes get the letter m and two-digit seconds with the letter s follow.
1h49
